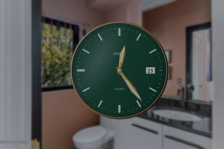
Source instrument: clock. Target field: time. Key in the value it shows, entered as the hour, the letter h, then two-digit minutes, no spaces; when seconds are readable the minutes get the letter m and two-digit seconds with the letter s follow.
12h24
